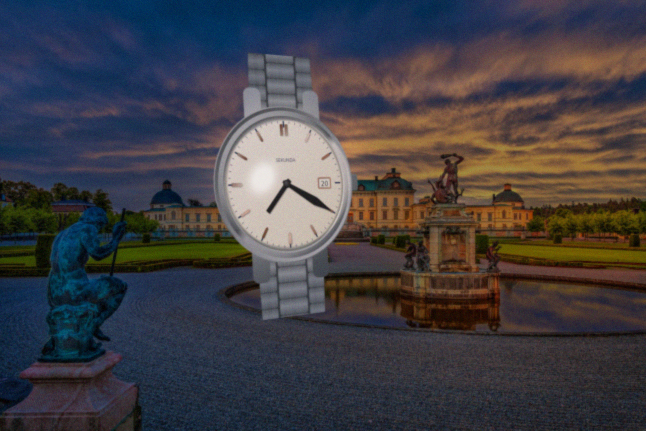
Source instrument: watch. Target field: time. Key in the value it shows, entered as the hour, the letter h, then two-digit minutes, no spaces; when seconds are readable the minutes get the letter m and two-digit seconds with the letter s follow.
7h20
